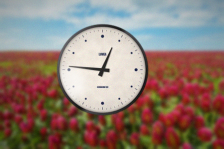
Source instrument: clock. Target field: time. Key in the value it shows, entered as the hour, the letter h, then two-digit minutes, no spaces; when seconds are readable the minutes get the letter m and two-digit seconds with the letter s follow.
12h46
